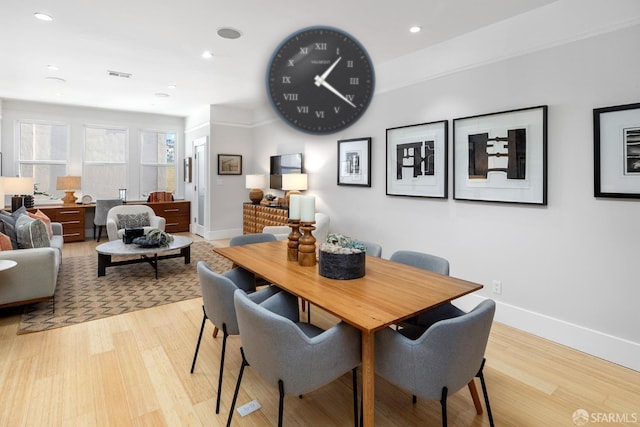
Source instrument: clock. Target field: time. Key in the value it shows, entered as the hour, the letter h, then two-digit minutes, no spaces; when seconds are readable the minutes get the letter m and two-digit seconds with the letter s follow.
1h21
